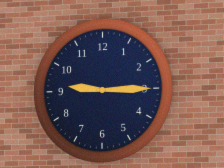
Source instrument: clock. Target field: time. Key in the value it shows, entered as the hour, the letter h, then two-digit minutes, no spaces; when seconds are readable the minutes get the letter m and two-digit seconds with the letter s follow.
9h15
